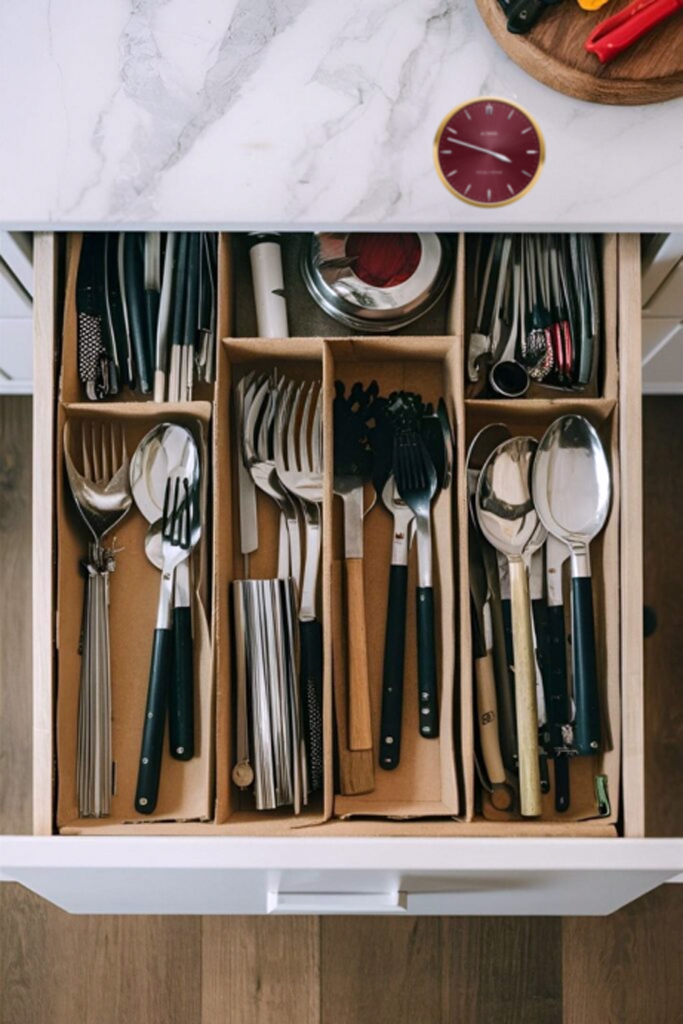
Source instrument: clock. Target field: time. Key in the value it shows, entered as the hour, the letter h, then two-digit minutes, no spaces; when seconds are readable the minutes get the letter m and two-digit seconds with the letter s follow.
3h48
